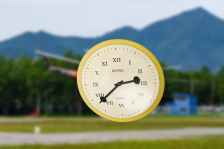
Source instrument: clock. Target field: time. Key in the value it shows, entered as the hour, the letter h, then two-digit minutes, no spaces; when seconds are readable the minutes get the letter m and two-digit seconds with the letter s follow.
2h38
